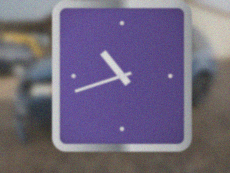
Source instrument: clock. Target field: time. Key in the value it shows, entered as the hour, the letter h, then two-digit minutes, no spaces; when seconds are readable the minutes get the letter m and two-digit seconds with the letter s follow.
10h42
